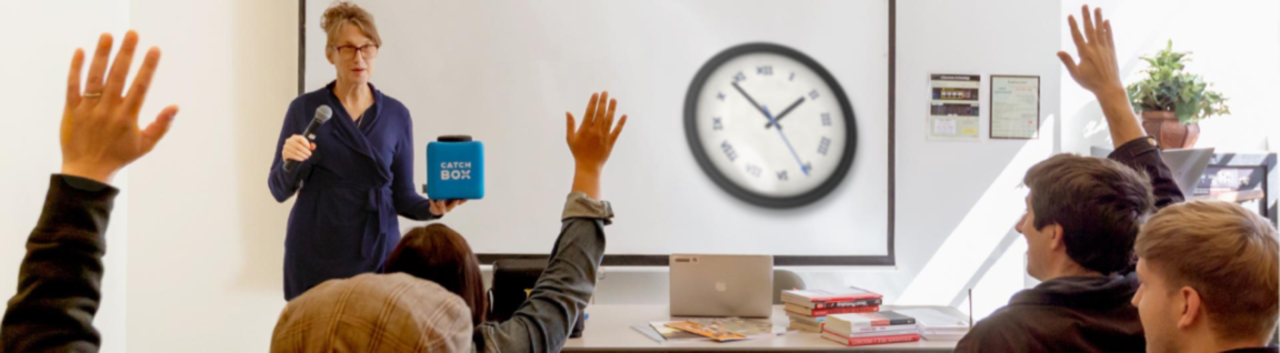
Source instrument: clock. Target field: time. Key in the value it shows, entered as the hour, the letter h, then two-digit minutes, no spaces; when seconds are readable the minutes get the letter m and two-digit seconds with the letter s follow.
1h53m26s
